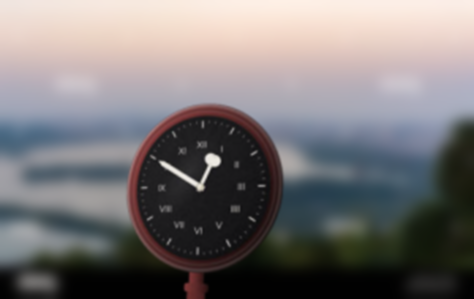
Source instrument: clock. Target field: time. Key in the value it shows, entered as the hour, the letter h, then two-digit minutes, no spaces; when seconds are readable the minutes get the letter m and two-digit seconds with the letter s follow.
12h50
